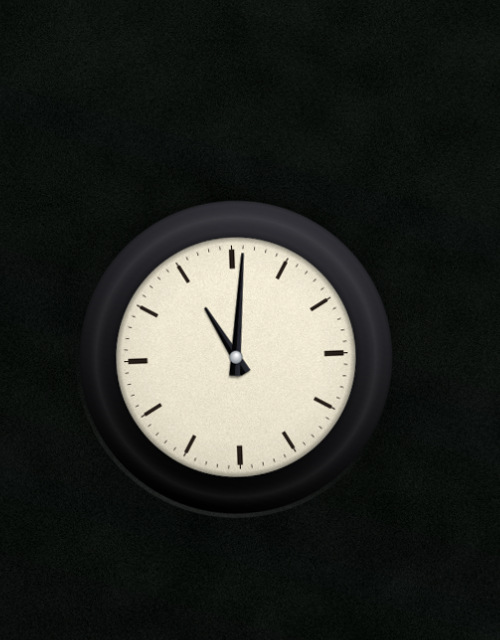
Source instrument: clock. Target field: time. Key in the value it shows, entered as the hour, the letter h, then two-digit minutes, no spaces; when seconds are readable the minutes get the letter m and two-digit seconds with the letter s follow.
11h01
